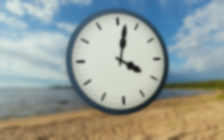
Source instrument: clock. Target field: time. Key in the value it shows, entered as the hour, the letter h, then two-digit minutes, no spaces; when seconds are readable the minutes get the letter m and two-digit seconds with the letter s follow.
4h02
